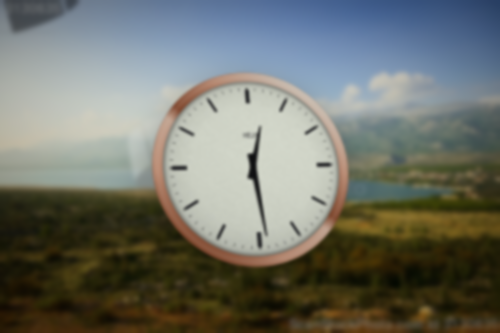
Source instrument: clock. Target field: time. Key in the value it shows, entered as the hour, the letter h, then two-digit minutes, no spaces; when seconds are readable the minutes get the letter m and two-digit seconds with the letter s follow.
12h29
